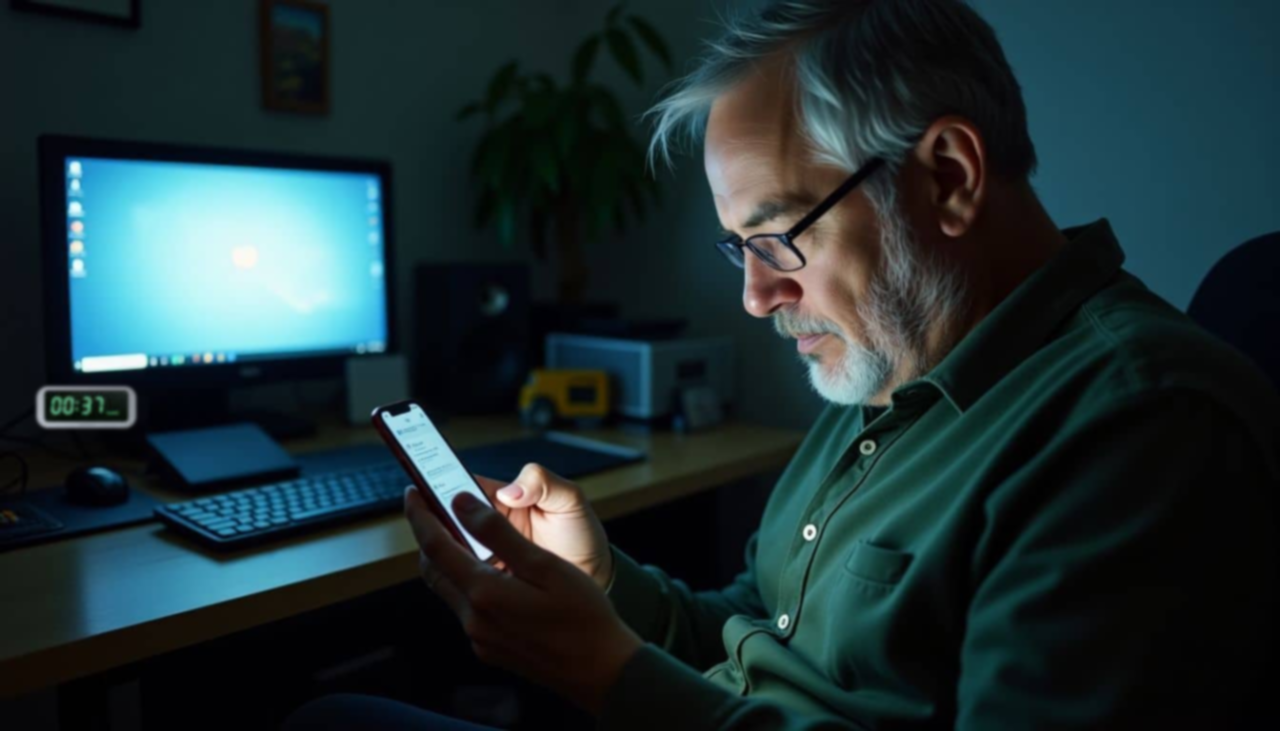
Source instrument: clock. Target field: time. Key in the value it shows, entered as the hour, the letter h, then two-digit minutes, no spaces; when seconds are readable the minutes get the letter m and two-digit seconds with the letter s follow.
0h37
